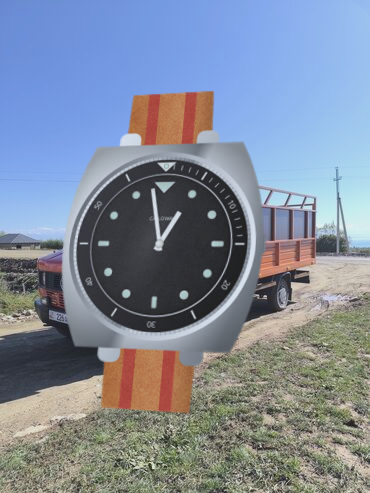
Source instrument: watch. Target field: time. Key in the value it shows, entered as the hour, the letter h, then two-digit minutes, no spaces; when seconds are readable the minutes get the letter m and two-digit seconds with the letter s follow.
12h58
